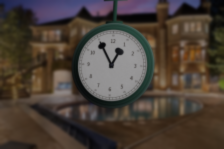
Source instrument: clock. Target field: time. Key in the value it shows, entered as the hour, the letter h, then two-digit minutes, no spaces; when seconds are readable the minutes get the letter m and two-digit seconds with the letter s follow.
12h55
